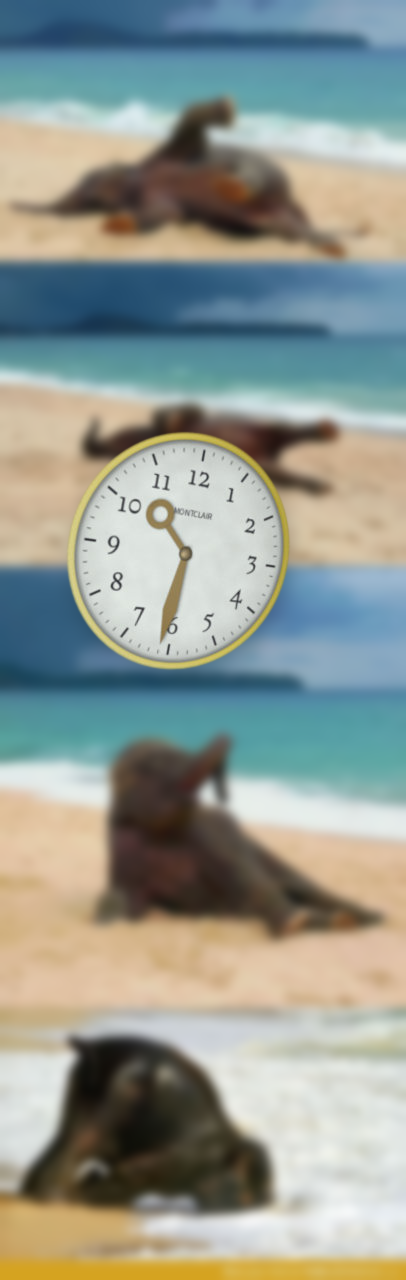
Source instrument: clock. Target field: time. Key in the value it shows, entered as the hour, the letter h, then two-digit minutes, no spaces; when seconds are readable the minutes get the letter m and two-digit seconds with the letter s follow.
10h31
